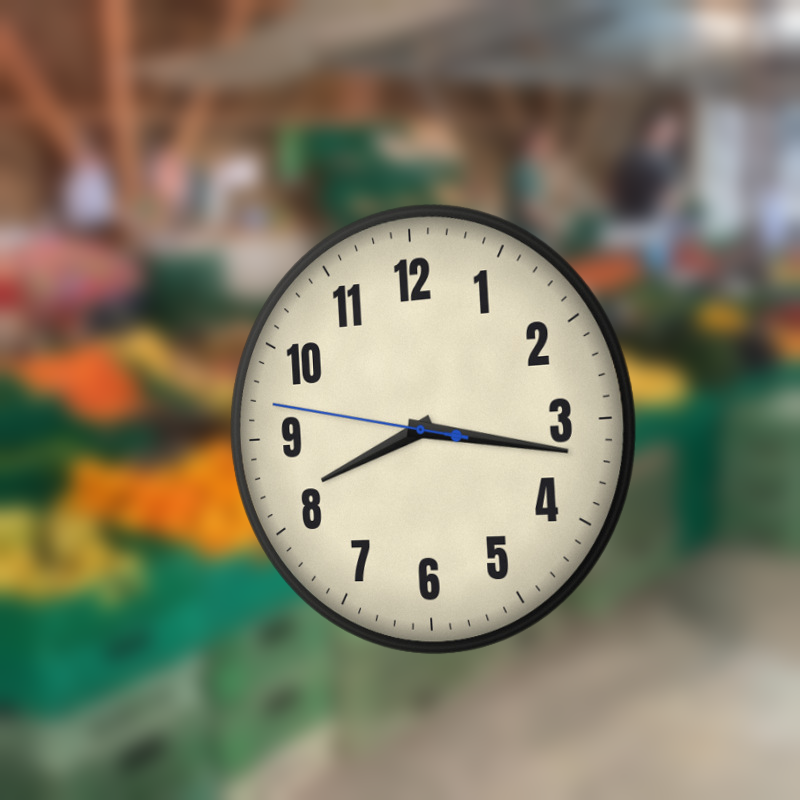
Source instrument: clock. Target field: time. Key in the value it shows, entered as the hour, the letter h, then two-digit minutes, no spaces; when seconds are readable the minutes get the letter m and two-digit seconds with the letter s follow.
8h16m47s
